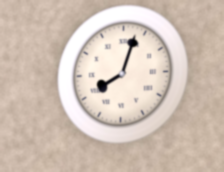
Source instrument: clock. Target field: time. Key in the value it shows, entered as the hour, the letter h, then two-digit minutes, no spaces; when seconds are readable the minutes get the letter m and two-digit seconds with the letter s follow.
8h03
